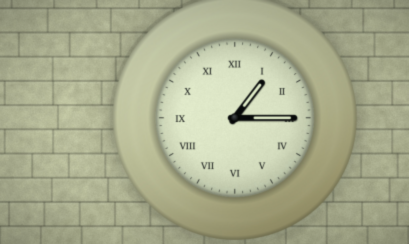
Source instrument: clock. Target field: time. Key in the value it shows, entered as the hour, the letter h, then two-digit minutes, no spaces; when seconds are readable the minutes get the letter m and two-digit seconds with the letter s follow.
1h15
